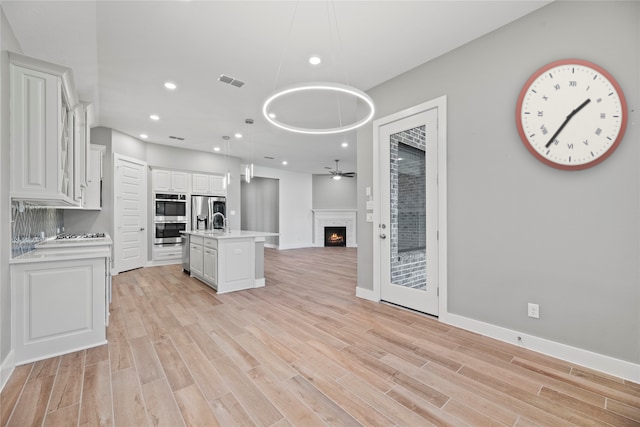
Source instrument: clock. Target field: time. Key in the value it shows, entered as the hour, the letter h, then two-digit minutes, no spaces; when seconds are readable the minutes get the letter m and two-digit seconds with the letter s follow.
1h36
